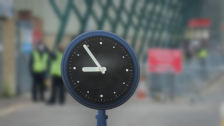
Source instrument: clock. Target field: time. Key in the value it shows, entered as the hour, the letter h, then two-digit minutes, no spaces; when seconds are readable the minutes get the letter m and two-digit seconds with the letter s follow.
8h54
